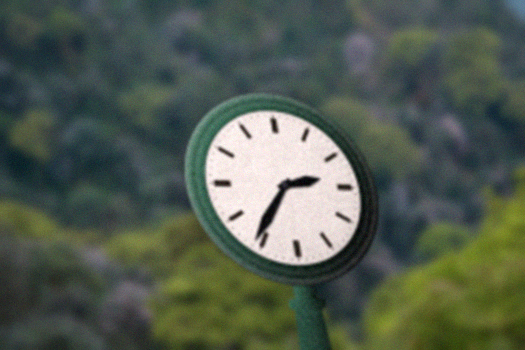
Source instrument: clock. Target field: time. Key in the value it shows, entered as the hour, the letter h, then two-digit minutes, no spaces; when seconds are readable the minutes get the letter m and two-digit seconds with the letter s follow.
2h36
